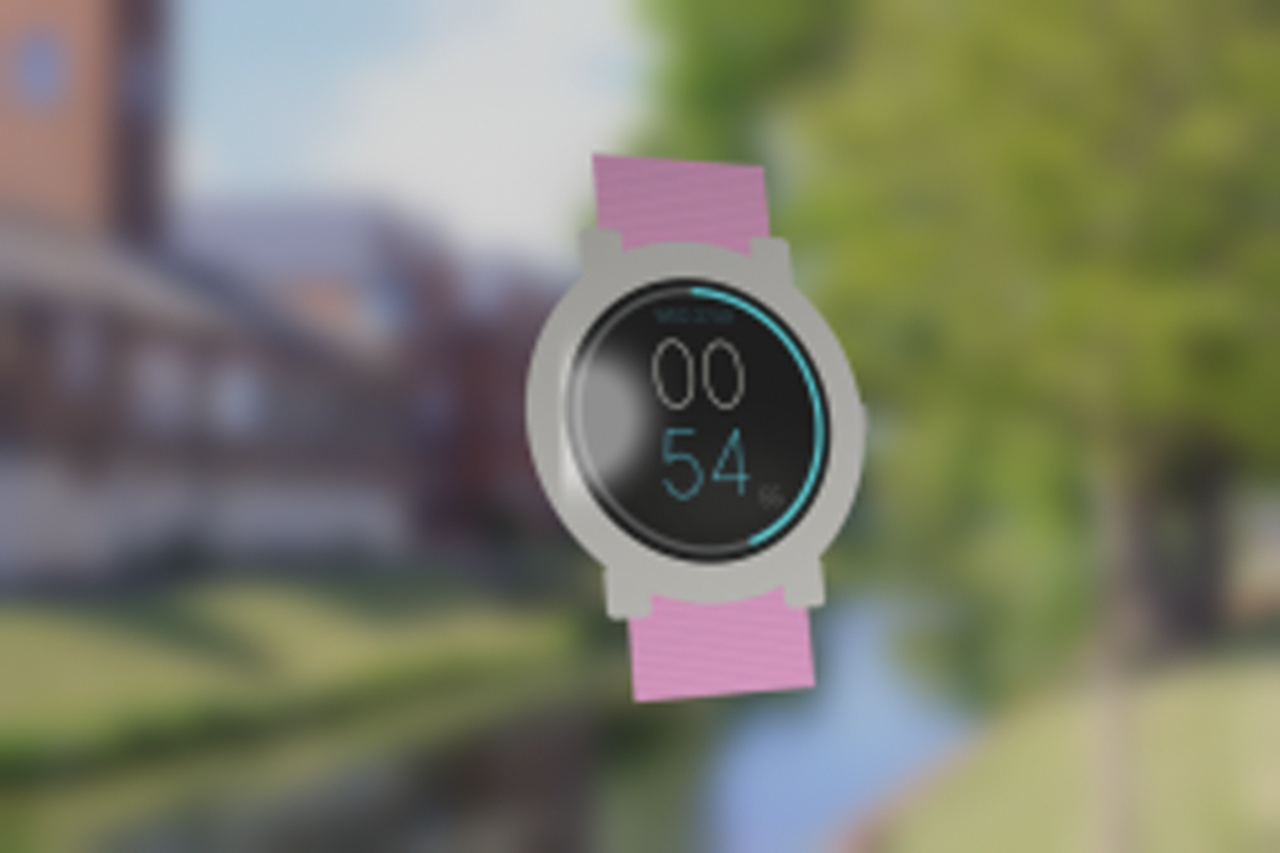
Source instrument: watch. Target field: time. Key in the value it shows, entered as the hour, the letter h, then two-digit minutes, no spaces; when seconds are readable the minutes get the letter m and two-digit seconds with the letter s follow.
0h54
